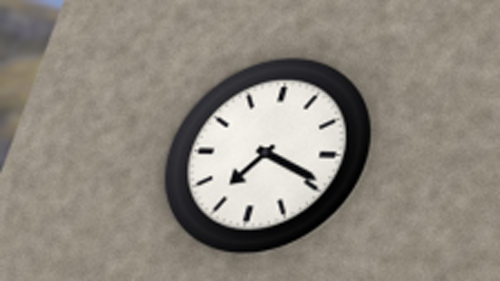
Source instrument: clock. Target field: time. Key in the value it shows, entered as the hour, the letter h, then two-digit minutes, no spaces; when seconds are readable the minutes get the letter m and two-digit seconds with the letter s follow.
7h19
